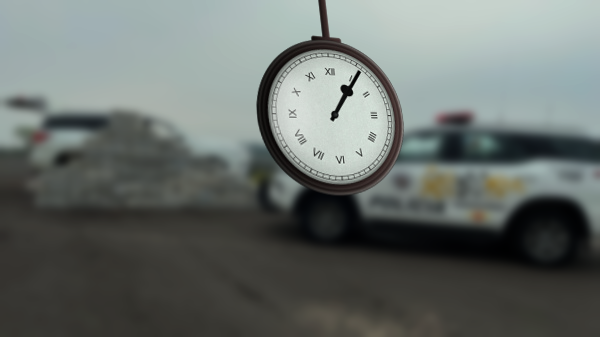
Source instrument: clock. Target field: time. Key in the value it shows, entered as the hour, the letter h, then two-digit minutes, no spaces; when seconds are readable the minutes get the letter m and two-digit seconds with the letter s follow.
1h06
